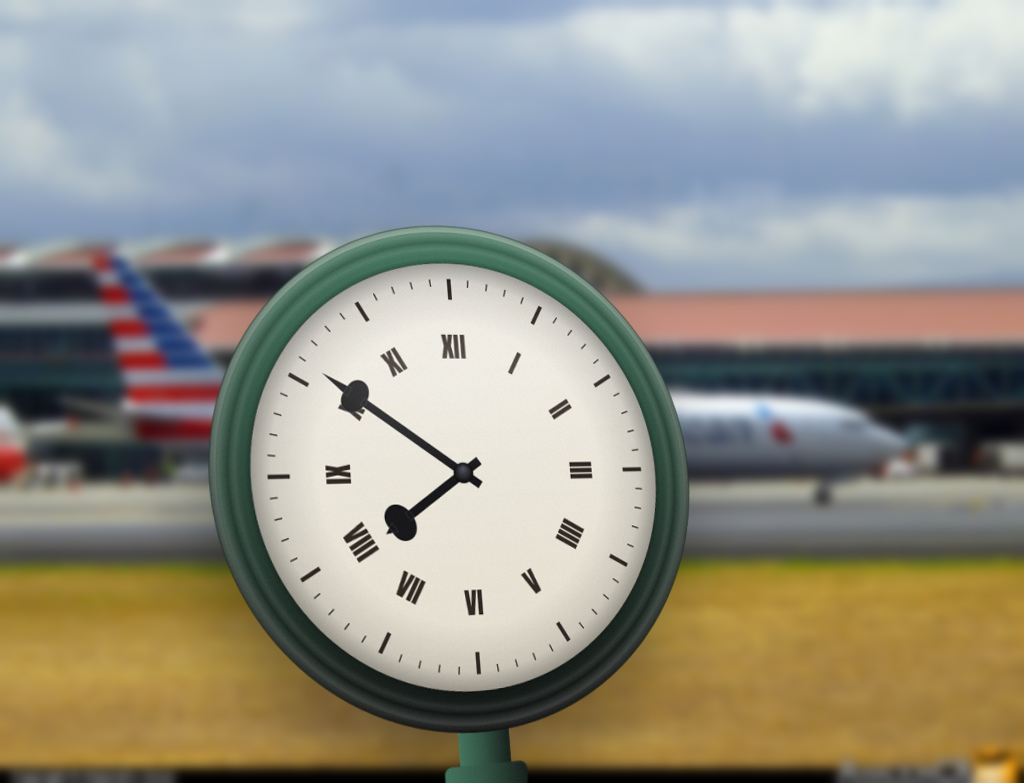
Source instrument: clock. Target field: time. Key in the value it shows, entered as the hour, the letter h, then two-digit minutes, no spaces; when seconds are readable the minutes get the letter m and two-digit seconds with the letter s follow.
7h51
